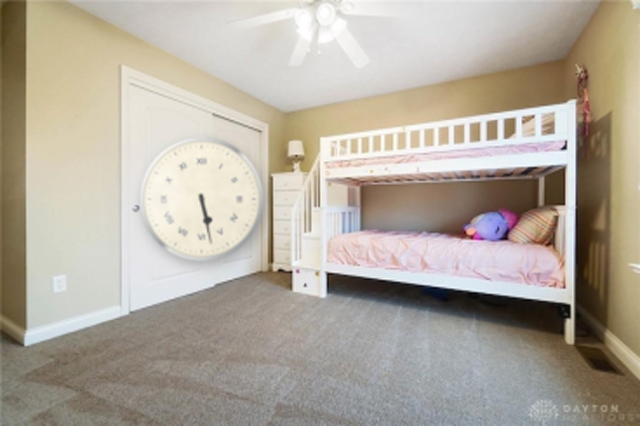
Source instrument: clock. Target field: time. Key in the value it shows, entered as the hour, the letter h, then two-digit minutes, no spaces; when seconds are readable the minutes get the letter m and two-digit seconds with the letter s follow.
5h28
